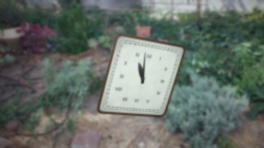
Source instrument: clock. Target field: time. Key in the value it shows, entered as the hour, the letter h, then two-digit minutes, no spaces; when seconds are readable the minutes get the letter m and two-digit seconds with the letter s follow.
10h58
